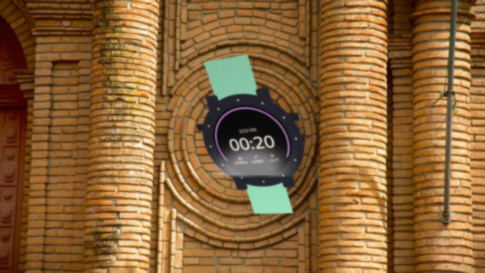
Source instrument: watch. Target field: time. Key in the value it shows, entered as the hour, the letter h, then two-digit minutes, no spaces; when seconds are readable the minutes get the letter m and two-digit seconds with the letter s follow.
0h20
